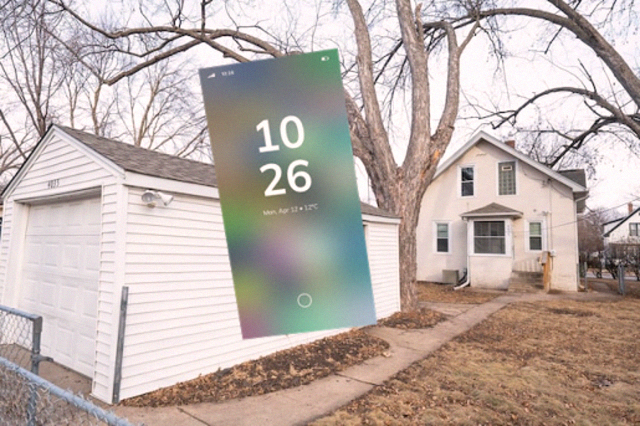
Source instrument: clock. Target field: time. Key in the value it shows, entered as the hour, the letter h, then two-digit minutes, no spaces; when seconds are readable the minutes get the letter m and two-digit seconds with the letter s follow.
10h26
